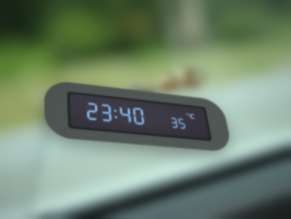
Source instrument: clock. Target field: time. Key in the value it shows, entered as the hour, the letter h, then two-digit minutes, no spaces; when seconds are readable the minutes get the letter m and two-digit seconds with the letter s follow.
23h40
